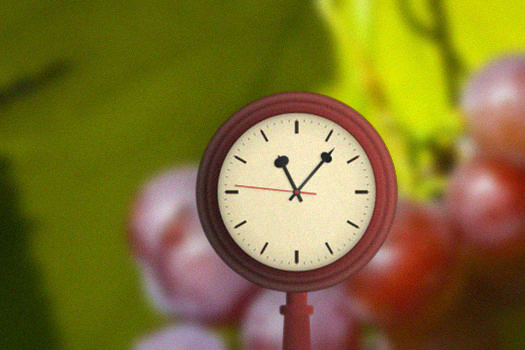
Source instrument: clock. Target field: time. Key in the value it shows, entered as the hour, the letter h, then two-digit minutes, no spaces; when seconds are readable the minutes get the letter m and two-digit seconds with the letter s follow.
11h06m46s
